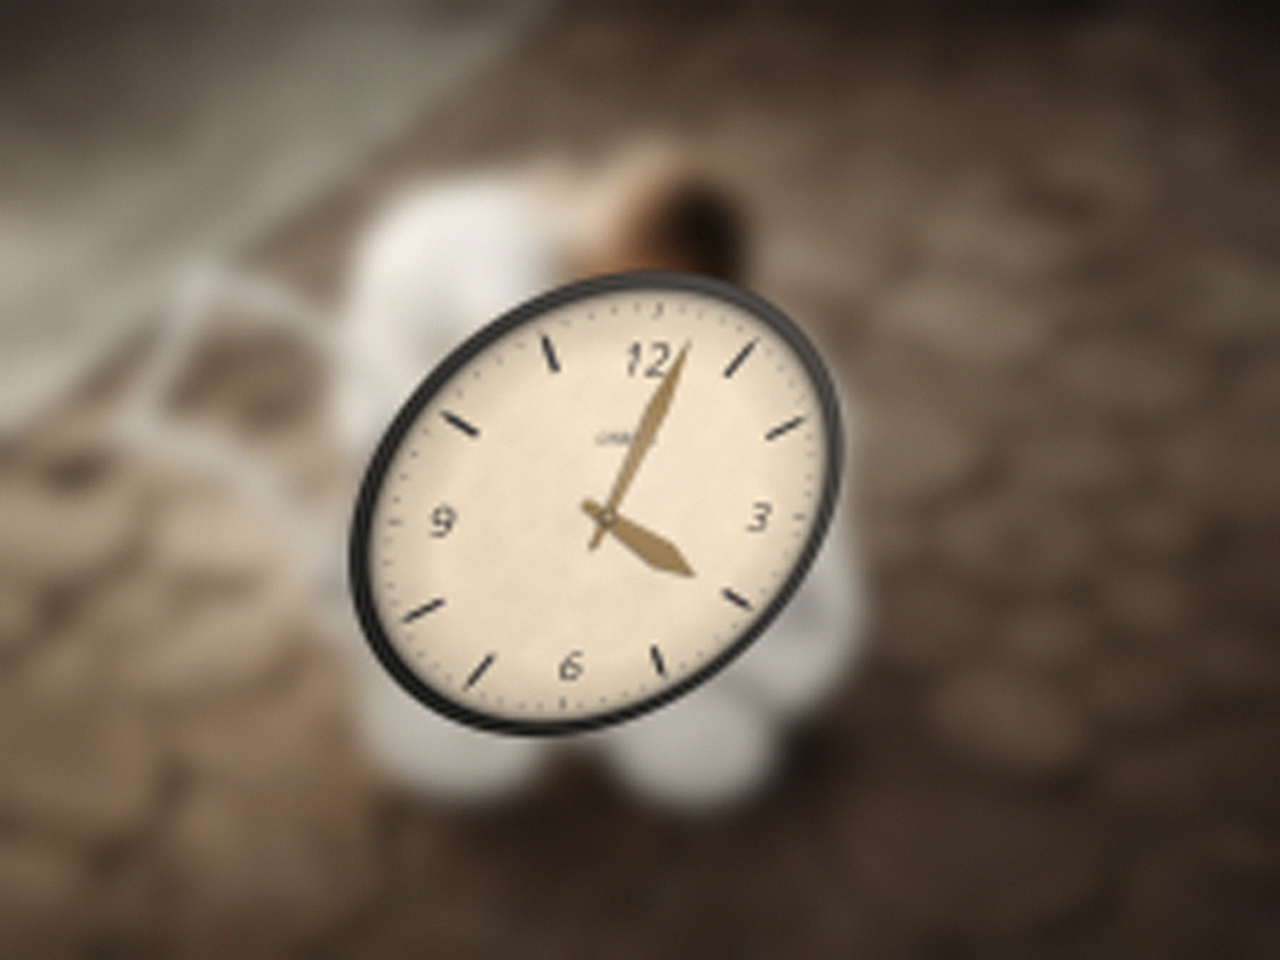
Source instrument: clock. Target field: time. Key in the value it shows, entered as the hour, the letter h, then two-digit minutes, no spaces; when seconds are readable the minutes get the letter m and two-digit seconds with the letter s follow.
4h02
